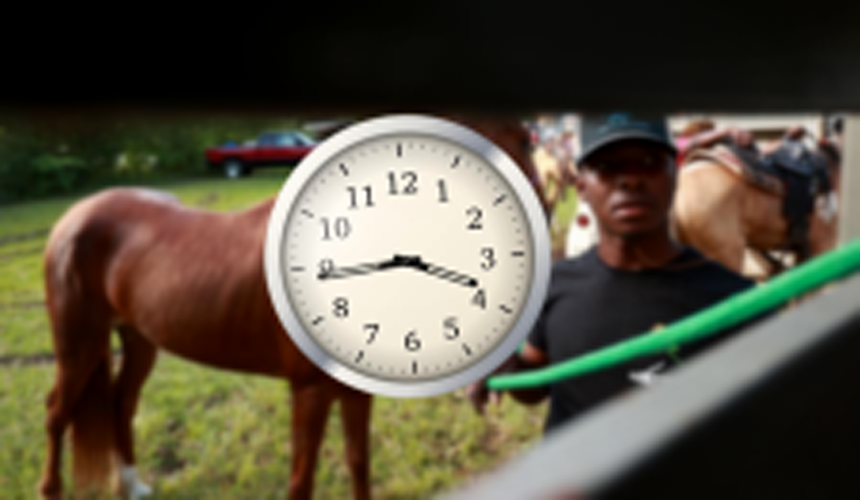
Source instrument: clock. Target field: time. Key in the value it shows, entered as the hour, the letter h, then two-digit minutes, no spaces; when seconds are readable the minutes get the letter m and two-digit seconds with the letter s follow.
3h44
